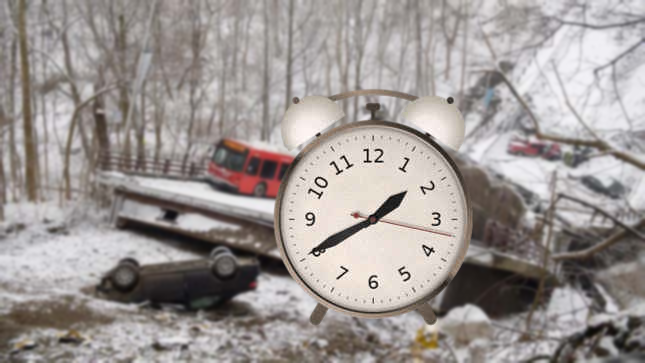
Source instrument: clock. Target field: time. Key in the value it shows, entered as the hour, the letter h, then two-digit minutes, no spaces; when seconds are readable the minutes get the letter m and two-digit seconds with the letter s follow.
1h40m17s
